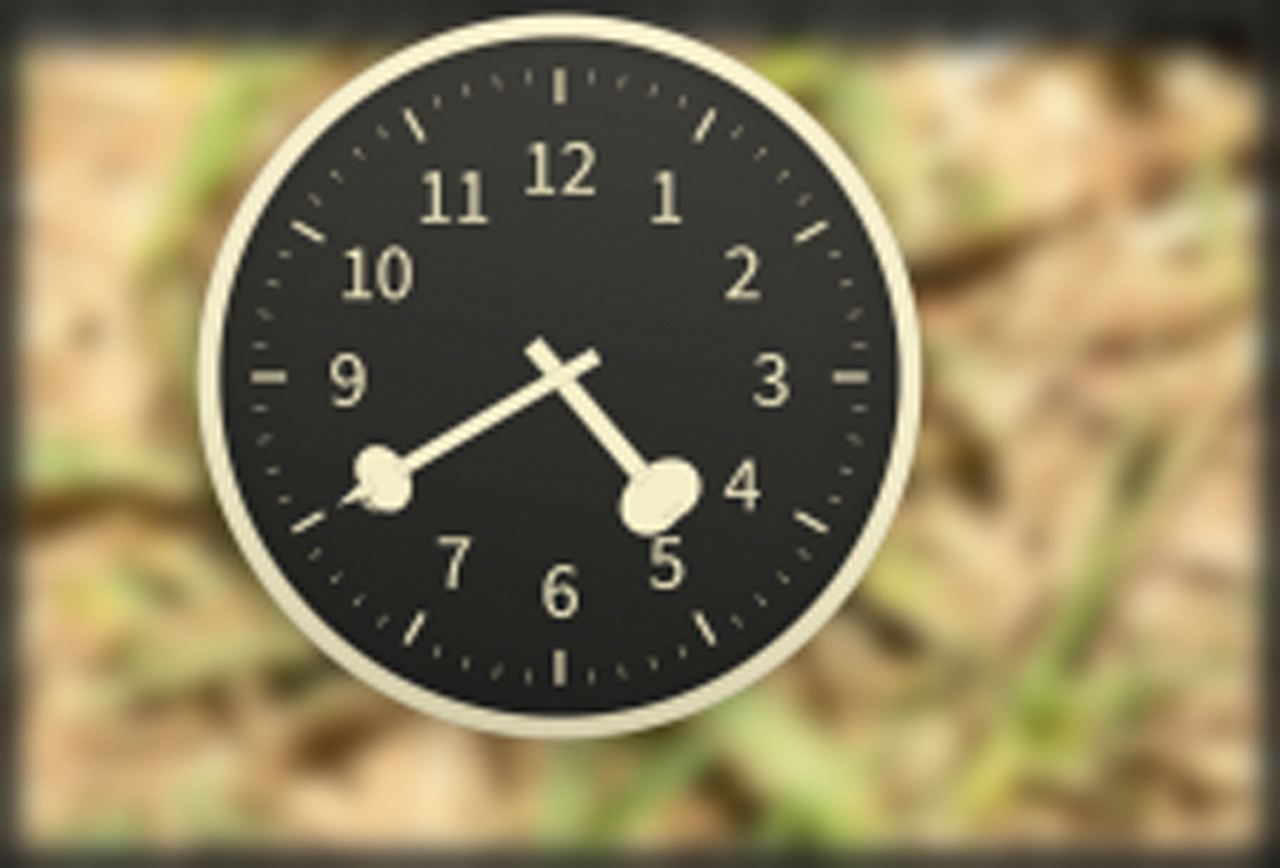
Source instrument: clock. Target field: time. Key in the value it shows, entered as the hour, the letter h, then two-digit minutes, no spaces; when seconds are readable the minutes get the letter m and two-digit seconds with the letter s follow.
4h40
